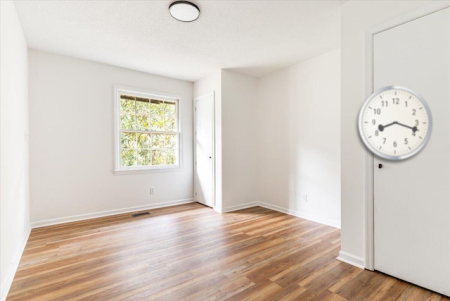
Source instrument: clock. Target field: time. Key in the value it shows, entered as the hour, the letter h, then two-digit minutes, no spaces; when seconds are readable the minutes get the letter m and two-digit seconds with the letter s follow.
8h18
